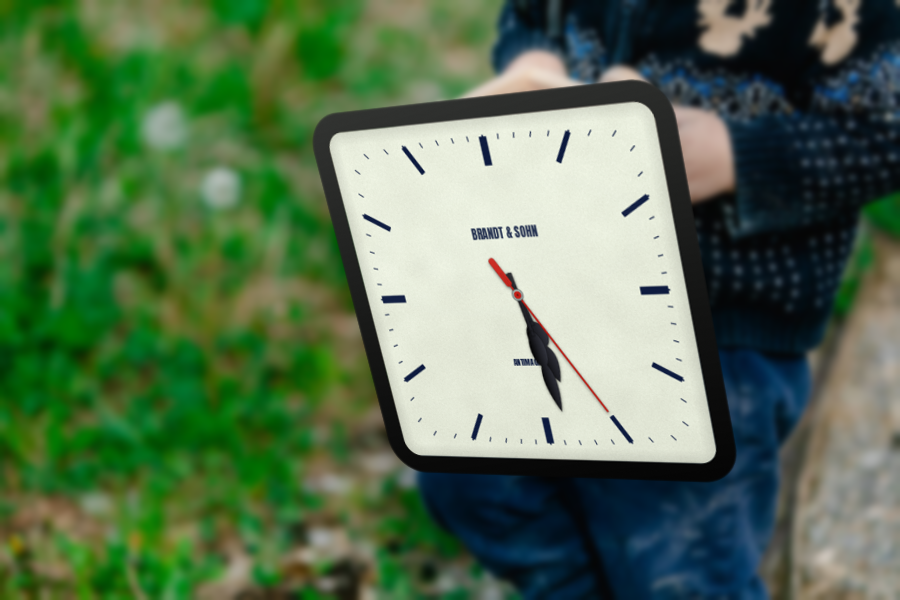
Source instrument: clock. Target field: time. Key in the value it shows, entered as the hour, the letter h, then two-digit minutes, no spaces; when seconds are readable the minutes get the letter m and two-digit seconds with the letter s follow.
5h28m25s
